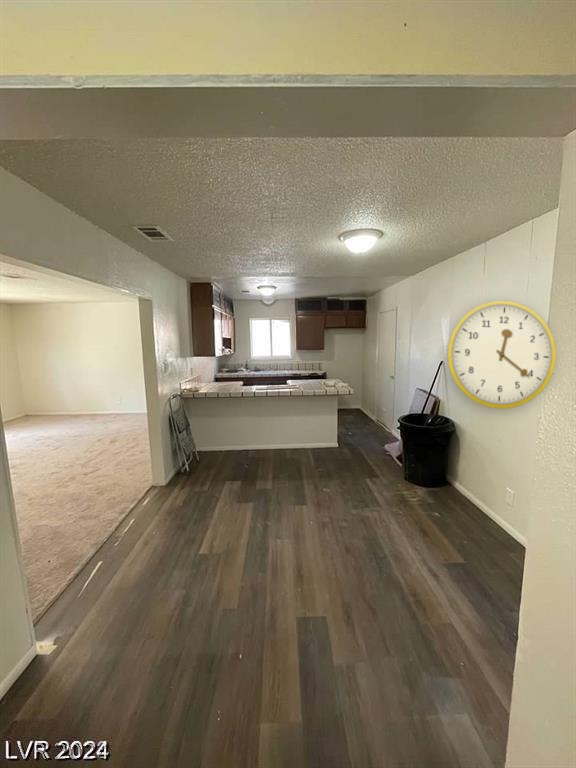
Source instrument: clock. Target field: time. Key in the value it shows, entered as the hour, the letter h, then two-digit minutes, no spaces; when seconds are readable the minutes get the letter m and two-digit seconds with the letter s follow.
12h21
